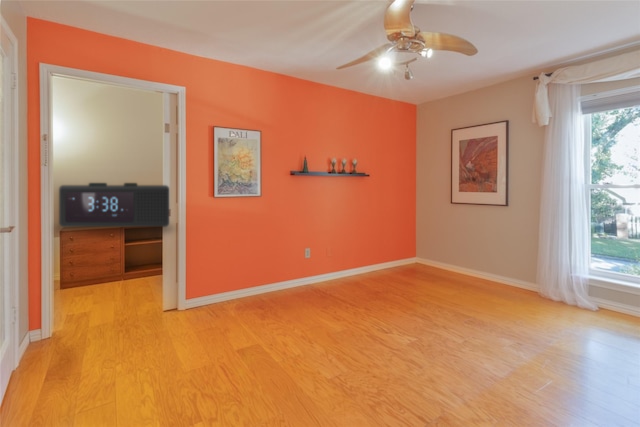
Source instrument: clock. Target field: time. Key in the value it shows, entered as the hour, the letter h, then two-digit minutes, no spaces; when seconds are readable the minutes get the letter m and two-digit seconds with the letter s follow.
3h38
